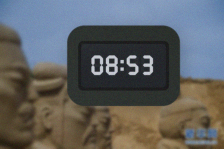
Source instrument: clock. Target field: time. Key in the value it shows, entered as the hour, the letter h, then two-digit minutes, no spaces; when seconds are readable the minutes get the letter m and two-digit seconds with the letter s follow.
8h53
